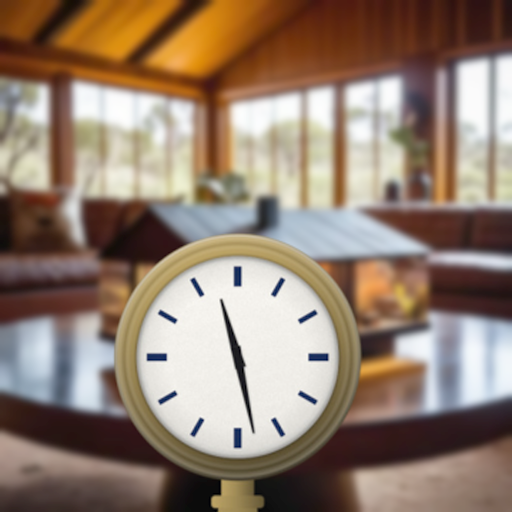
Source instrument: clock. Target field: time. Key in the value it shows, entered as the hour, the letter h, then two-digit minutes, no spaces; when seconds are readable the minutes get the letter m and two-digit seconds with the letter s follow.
11h28
